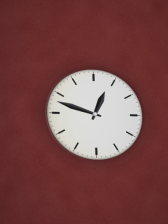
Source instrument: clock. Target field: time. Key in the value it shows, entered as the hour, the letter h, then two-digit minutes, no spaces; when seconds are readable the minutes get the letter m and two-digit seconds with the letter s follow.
12h48
